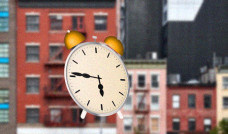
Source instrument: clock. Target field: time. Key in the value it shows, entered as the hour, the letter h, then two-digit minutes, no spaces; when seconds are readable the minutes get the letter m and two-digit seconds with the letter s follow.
5h46
